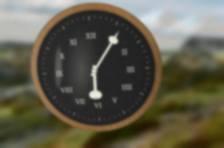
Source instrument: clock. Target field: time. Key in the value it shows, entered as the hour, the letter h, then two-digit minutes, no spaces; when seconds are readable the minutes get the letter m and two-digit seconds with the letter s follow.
6h06
